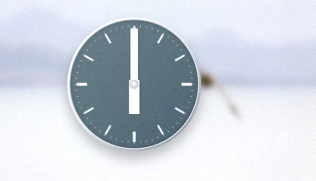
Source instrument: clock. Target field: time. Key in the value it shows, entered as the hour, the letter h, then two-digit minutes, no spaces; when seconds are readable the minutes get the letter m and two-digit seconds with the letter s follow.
6h00
